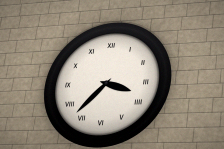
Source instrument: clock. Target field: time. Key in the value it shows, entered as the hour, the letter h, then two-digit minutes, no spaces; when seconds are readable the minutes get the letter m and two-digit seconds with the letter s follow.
3h37
